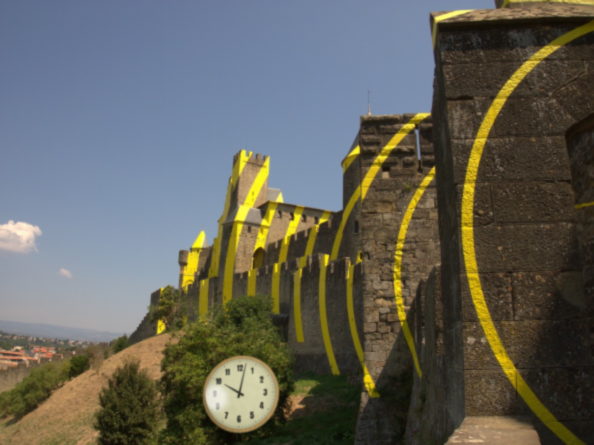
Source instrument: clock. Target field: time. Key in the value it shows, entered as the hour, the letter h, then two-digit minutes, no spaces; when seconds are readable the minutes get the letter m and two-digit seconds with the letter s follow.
10h02
